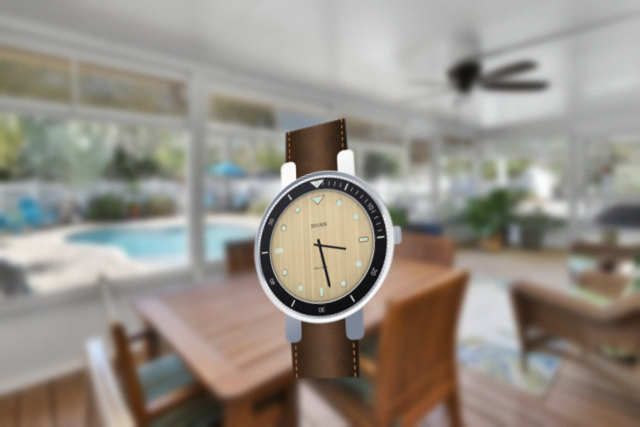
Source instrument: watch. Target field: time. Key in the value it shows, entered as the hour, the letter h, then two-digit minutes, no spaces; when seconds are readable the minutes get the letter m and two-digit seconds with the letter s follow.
3h28
